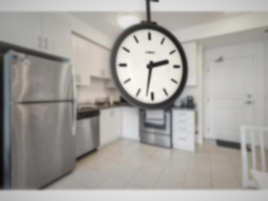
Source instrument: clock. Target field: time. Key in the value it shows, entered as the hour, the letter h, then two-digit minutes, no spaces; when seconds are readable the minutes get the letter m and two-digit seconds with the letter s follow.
2h32
